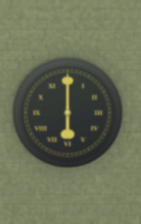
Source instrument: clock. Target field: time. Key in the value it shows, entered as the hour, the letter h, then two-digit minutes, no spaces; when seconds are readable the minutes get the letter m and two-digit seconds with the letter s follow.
6h00
